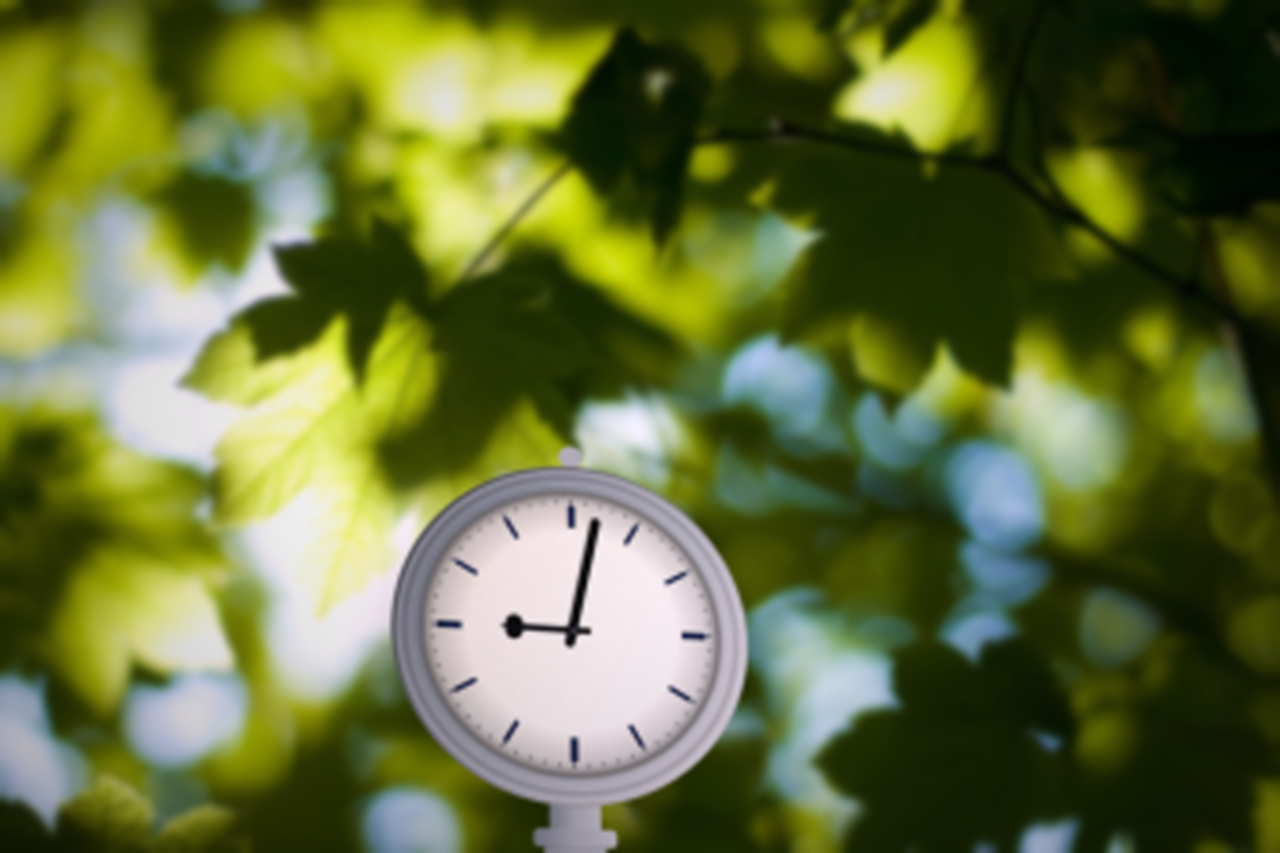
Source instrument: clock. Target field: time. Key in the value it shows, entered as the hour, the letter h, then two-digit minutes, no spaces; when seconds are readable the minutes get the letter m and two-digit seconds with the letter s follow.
9h02
